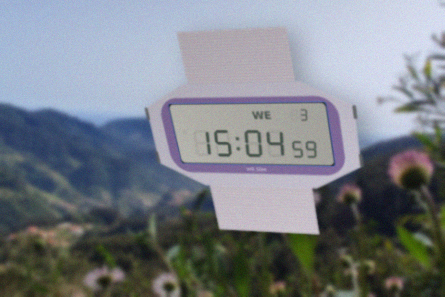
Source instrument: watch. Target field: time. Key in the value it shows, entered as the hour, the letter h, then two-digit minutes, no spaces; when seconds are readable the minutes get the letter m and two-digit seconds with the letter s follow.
15h04m59s
